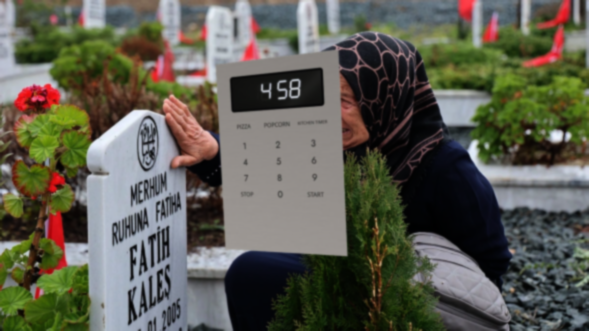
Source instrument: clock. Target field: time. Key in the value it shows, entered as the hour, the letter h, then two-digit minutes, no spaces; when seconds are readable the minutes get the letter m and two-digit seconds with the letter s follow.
4h58
